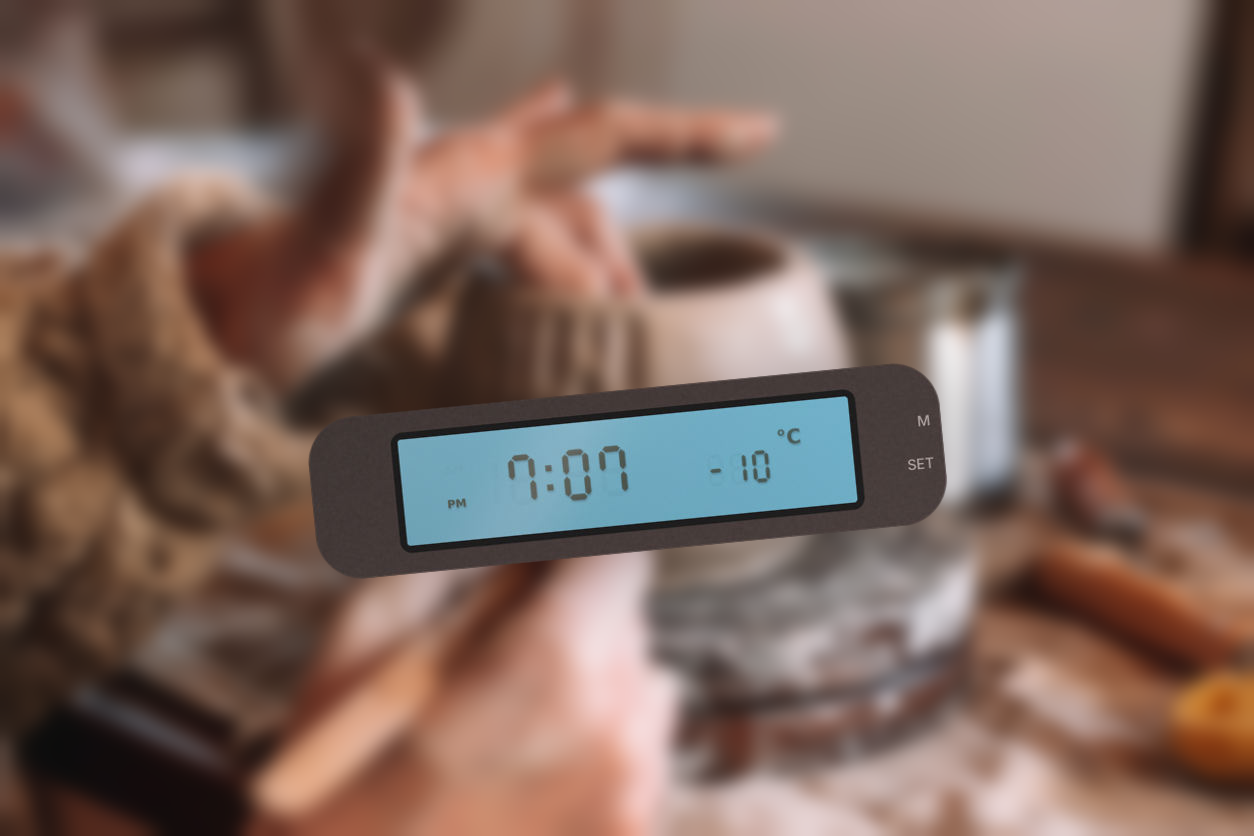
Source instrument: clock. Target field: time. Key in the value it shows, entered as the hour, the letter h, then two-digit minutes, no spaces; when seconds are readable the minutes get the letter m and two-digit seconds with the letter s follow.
7h07
